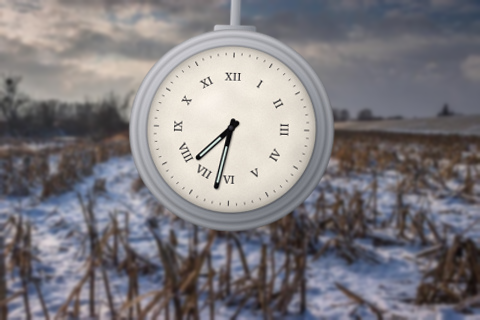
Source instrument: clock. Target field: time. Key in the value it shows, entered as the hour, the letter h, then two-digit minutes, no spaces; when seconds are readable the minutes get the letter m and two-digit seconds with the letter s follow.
7h32
